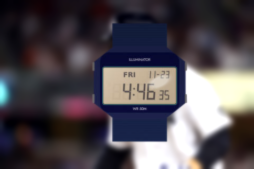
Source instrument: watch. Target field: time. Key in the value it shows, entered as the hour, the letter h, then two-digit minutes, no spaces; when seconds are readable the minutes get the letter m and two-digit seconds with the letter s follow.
4h46m35s
